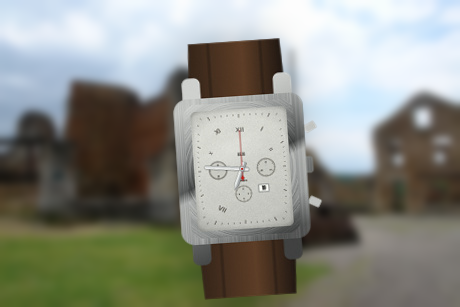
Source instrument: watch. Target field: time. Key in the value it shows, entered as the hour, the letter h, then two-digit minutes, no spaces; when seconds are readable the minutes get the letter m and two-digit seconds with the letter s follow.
6h46
